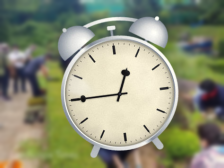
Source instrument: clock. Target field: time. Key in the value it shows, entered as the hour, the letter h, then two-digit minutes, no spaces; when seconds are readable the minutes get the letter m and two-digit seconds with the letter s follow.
12h45
